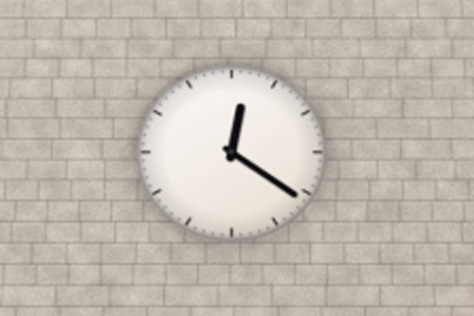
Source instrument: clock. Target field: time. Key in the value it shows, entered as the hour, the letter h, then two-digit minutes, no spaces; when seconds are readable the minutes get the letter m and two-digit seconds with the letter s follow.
12h21
